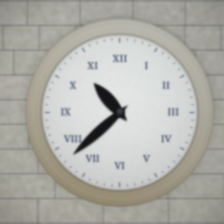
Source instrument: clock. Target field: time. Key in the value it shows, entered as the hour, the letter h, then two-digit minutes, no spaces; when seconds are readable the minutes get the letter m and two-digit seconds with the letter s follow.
10h38
